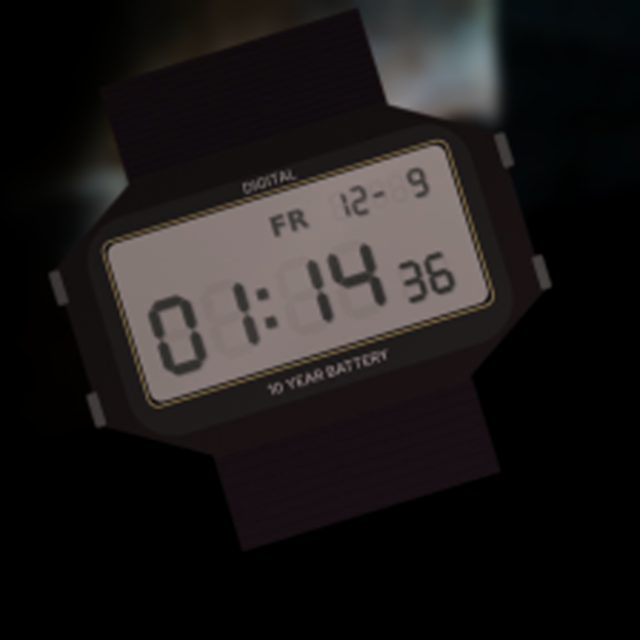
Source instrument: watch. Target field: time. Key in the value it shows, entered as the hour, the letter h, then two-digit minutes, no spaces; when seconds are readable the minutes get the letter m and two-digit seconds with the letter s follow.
1h14m36s
